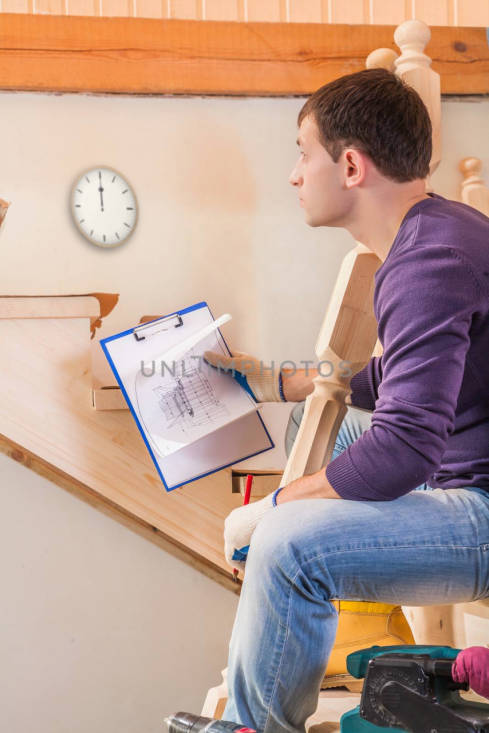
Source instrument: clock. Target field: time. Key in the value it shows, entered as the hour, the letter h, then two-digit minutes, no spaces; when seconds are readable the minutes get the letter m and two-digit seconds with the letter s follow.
12h00
